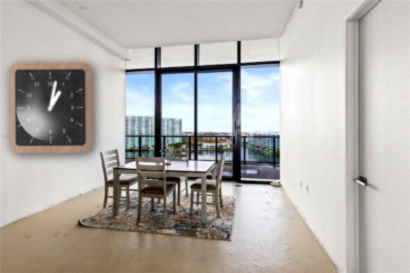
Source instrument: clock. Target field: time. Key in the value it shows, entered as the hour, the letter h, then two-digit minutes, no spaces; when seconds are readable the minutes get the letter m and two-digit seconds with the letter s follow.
1h02
